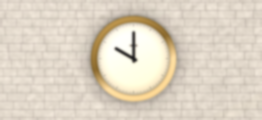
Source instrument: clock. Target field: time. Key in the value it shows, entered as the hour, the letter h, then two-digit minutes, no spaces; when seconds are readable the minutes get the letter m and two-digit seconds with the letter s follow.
10h00
